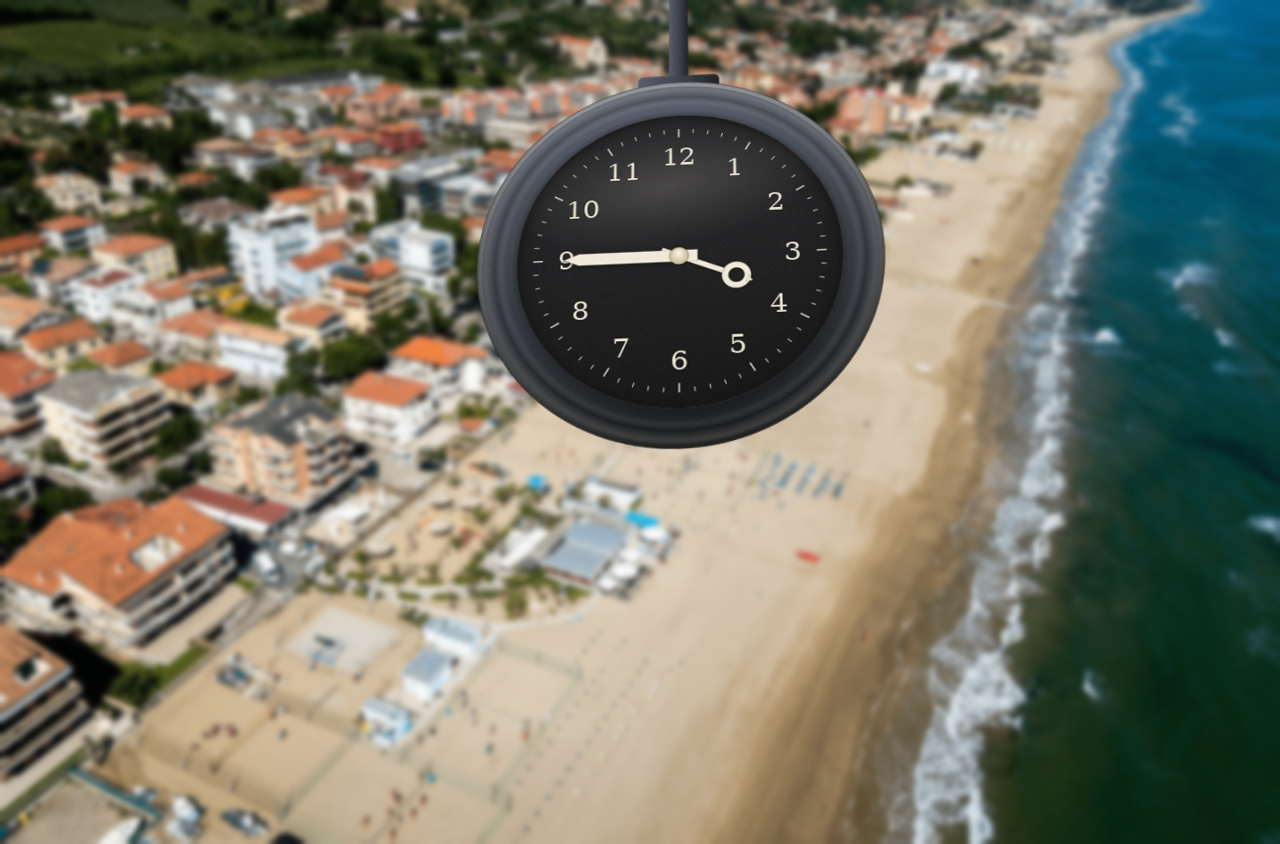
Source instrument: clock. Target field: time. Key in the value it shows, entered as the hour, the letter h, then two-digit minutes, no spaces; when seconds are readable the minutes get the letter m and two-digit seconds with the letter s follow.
3h45
